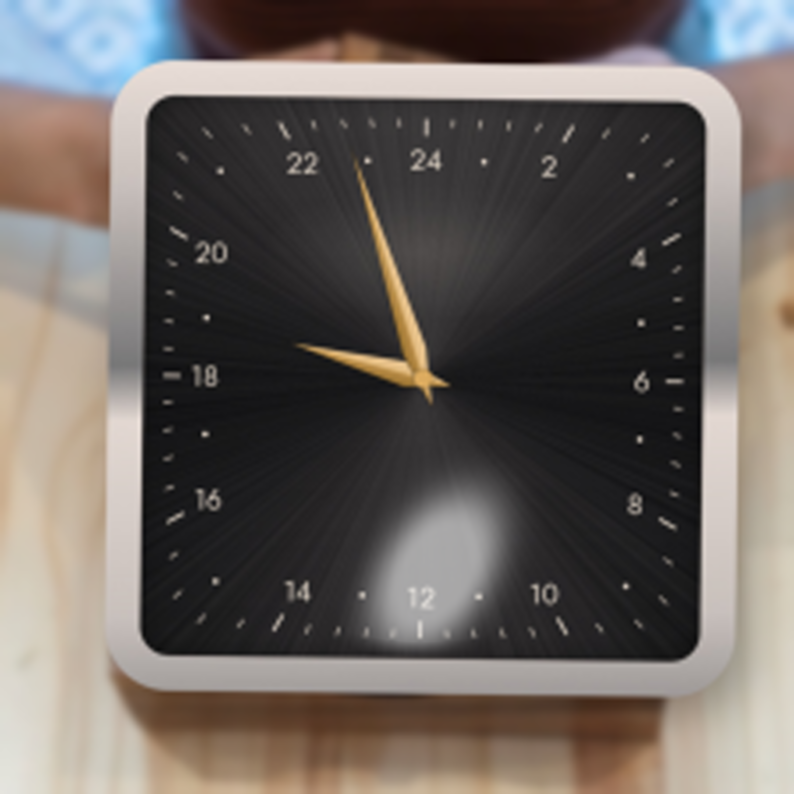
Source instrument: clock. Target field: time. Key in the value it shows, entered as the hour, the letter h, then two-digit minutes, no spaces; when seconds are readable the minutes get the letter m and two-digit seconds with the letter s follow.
18h57
